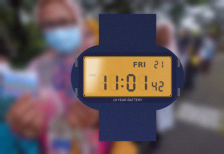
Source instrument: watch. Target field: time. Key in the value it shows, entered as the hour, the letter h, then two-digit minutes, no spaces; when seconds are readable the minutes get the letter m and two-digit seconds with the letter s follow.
11h01m42s
